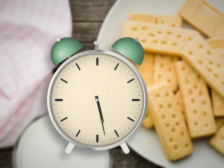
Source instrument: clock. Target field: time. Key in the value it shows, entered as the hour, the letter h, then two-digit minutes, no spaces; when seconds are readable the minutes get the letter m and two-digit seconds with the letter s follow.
5h28
